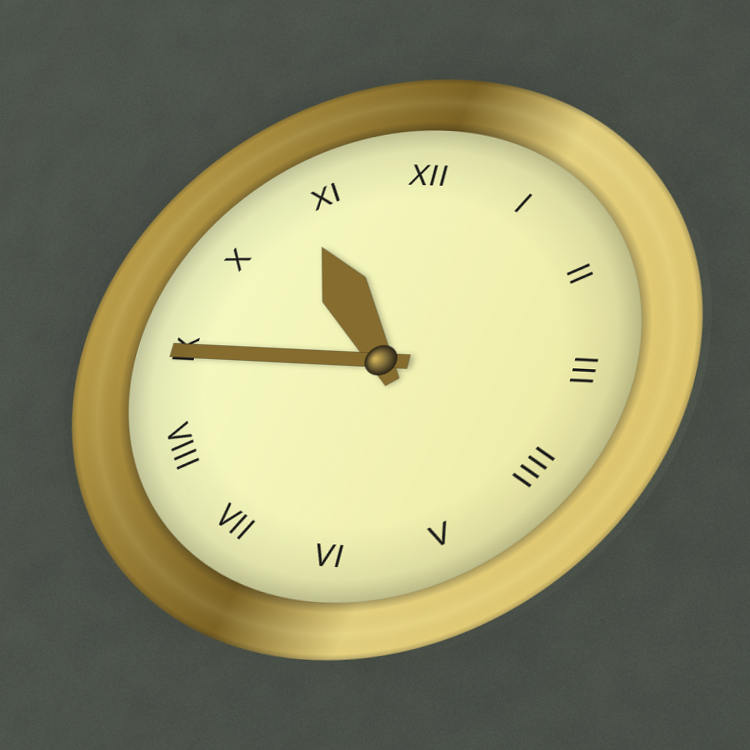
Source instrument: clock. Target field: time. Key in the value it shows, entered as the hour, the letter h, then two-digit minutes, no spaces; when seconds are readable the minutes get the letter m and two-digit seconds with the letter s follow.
10h45
